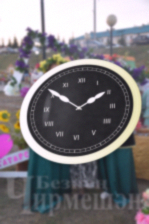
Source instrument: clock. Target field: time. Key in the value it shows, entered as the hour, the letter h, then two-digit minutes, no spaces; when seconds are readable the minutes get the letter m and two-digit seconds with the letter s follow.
1h51
